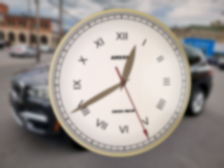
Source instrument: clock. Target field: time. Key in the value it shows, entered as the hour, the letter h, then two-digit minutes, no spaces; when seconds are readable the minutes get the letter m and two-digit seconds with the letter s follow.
12h40m26s
